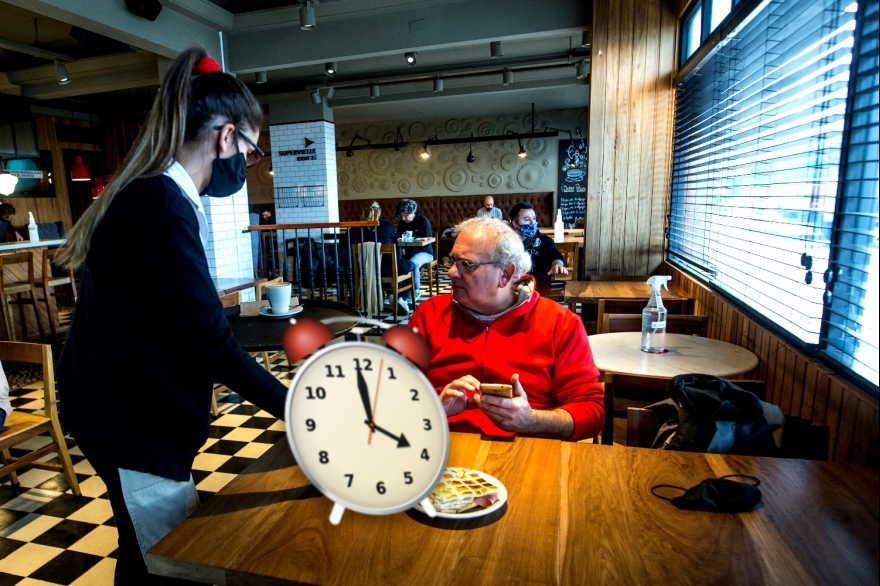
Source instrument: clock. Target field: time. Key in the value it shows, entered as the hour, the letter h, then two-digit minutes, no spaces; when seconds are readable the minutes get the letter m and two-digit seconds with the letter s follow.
3h59m03s
